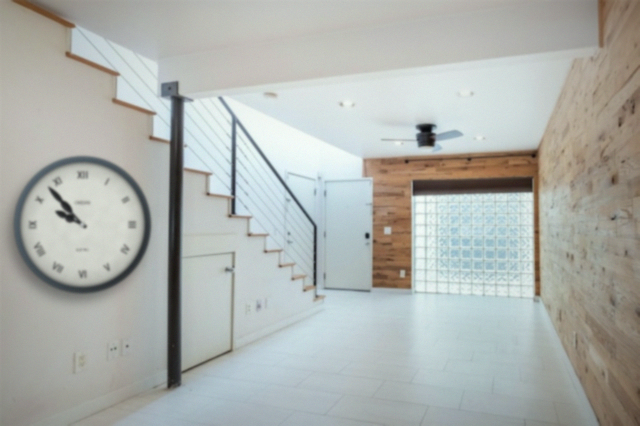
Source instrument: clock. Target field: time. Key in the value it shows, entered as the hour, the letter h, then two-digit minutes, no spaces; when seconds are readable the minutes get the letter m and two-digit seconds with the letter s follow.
9h53
